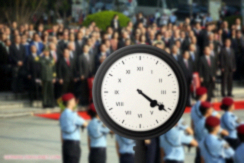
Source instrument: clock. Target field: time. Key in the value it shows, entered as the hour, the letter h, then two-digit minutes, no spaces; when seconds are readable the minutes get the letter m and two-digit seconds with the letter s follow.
4h21
